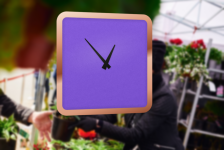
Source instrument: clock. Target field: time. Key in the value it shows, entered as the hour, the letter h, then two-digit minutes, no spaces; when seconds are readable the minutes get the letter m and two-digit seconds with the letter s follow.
12h53
